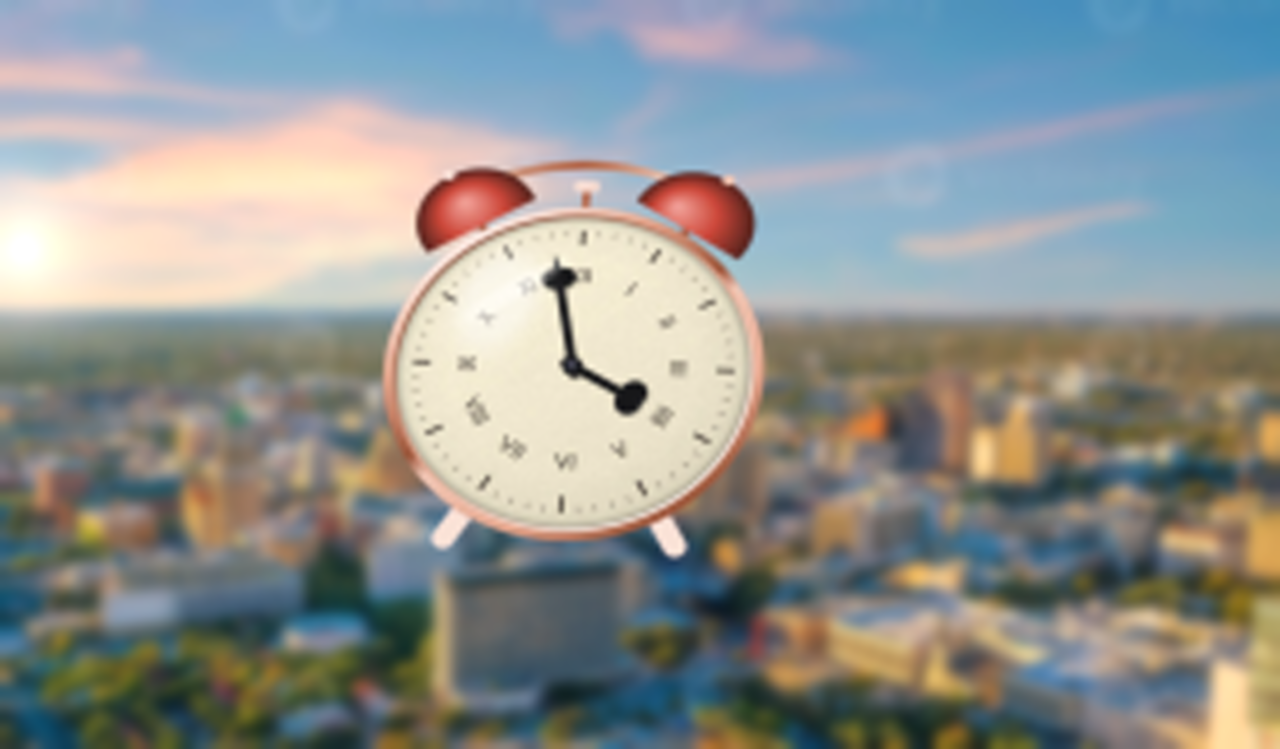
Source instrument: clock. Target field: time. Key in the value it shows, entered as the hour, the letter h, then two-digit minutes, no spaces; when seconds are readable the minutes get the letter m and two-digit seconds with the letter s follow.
3h58
